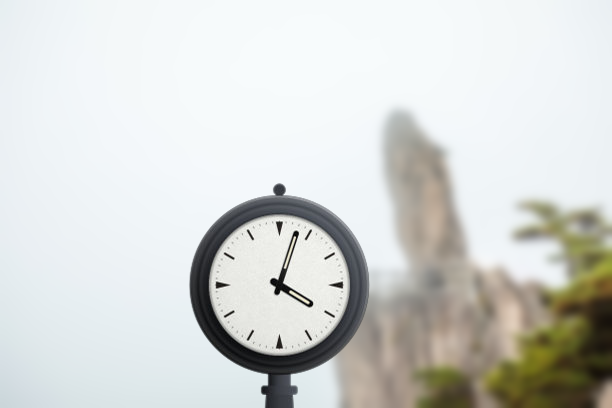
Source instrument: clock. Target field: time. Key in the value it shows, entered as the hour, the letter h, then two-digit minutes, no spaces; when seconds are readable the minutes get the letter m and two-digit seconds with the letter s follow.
4h03
